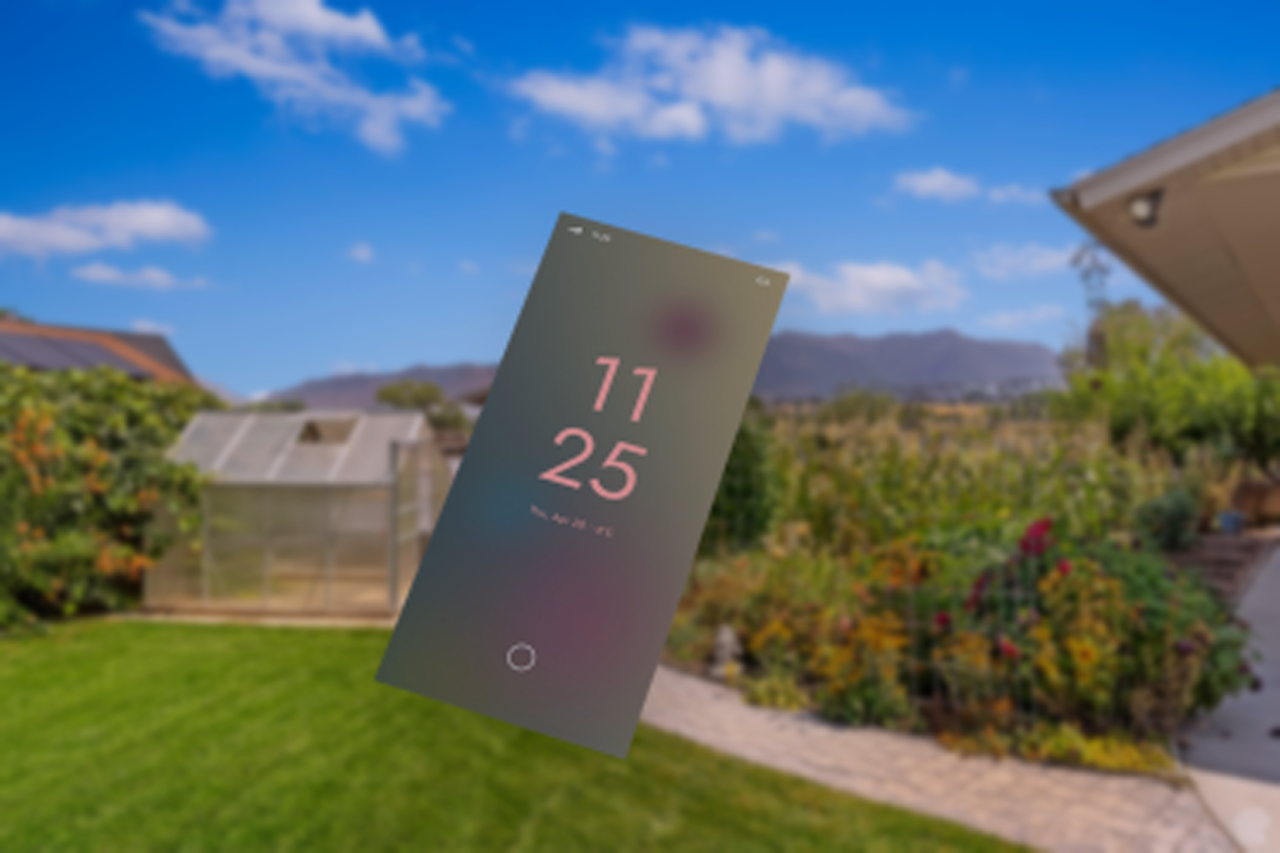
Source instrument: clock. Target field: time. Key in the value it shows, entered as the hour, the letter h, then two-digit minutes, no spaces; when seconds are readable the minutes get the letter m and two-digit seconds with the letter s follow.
11h25
